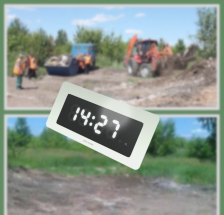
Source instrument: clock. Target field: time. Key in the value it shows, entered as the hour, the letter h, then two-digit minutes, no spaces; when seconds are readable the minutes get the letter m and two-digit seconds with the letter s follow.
14h27
